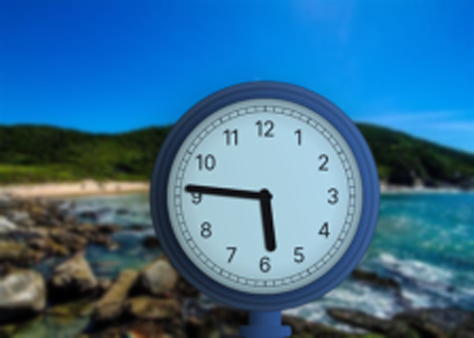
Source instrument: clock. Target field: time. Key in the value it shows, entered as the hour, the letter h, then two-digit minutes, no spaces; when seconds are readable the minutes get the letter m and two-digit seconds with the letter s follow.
5h46
